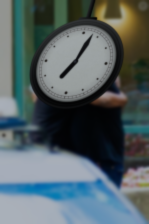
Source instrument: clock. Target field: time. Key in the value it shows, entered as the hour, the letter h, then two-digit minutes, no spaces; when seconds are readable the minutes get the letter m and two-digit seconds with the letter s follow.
7h03
